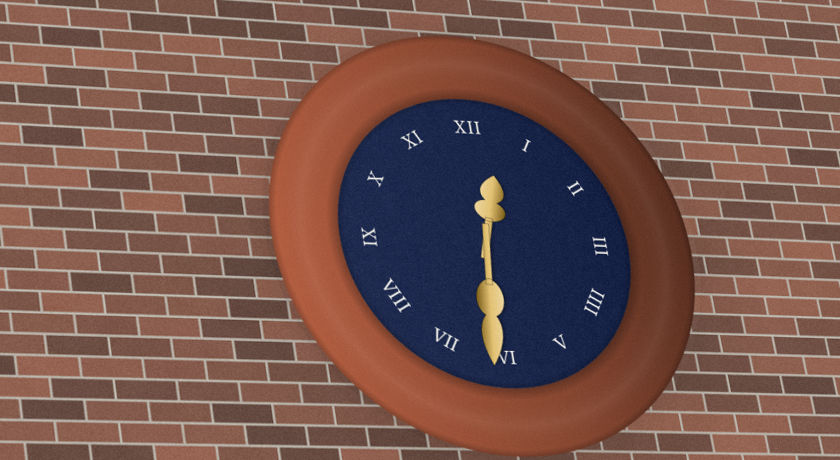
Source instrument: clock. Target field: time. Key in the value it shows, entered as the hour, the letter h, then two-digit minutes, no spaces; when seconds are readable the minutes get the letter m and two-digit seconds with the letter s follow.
12h31
